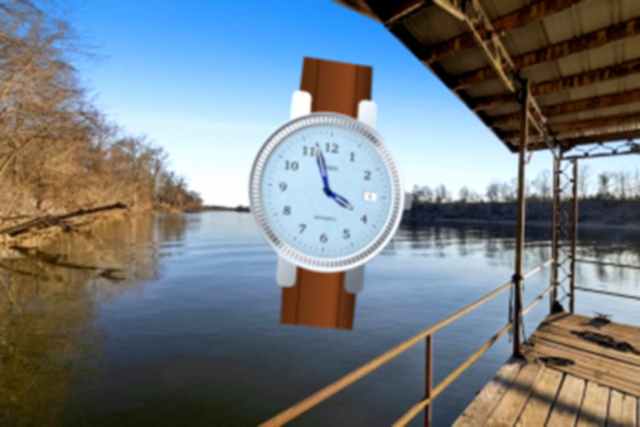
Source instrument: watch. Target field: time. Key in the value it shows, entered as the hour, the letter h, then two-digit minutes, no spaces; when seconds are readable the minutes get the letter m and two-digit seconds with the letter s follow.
3h57
